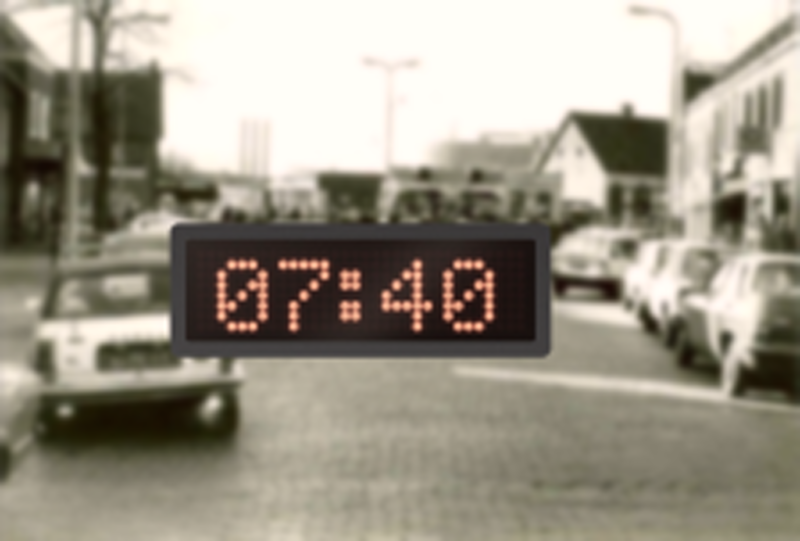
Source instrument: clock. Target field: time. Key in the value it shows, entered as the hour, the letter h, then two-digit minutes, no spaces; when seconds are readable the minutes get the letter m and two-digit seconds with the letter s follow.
7h40
